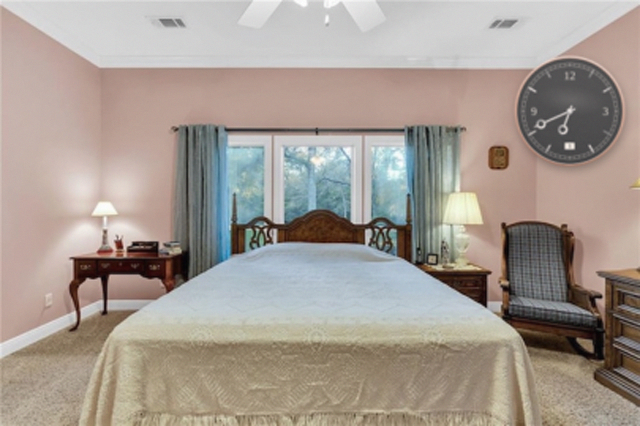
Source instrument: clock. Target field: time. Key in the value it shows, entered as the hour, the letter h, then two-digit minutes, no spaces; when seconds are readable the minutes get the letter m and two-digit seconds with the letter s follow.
6h41
